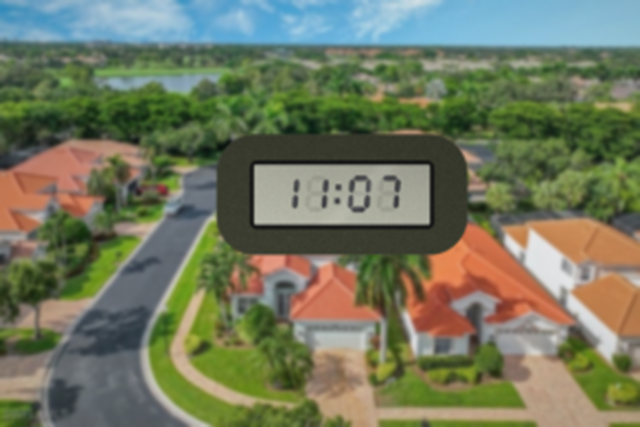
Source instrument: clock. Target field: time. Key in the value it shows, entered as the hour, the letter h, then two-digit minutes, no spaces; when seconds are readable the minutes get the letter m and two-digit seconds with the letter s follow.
11h07
